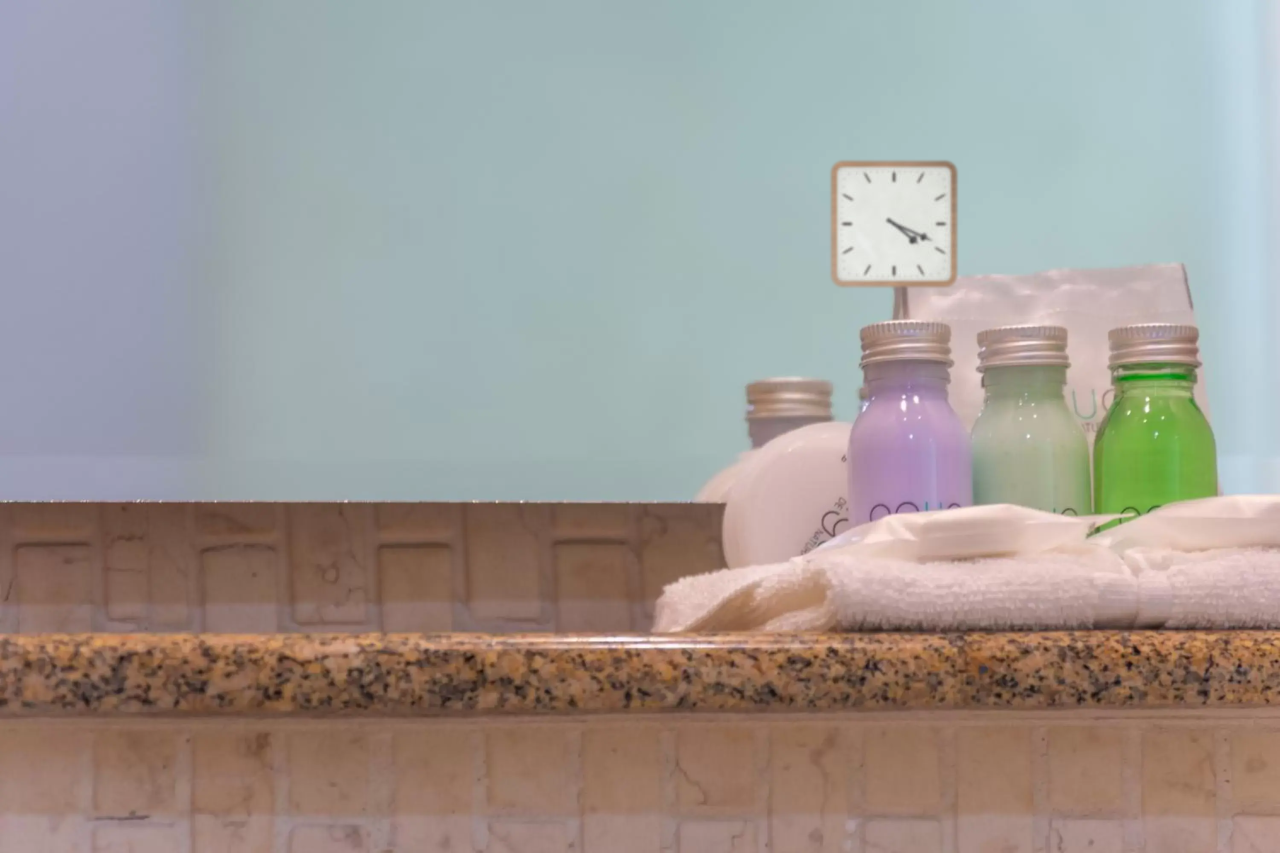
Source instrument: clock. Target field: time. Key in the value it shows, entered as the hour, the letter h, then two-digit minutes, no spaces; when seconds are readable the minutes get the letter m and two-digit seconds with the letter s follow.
4h19
